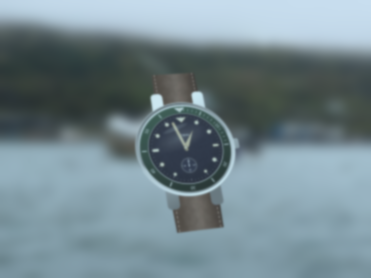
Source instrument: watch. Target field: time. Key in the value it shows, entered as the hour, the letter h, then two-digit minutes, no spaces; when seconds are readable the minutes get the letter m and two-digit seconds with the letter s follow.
12h57
